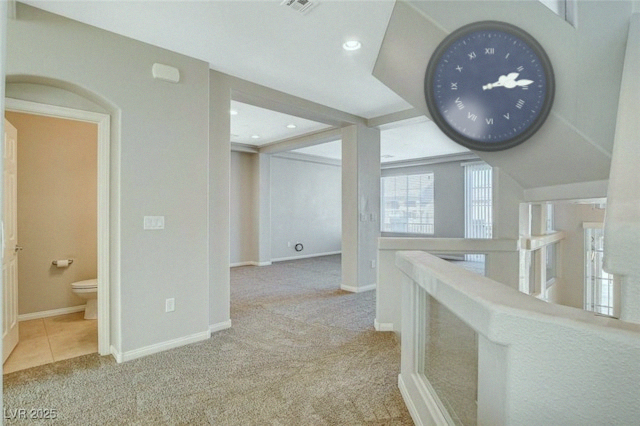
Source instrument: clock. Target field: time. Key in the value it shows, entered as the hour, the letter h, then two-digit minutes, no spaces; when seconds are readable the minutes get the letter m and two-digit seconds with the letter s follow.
2h14
